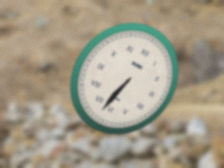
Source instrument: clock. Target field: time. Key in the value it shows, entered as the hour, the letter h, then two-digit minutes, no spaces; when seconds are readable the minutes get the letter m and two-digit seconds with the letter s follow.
6h32
